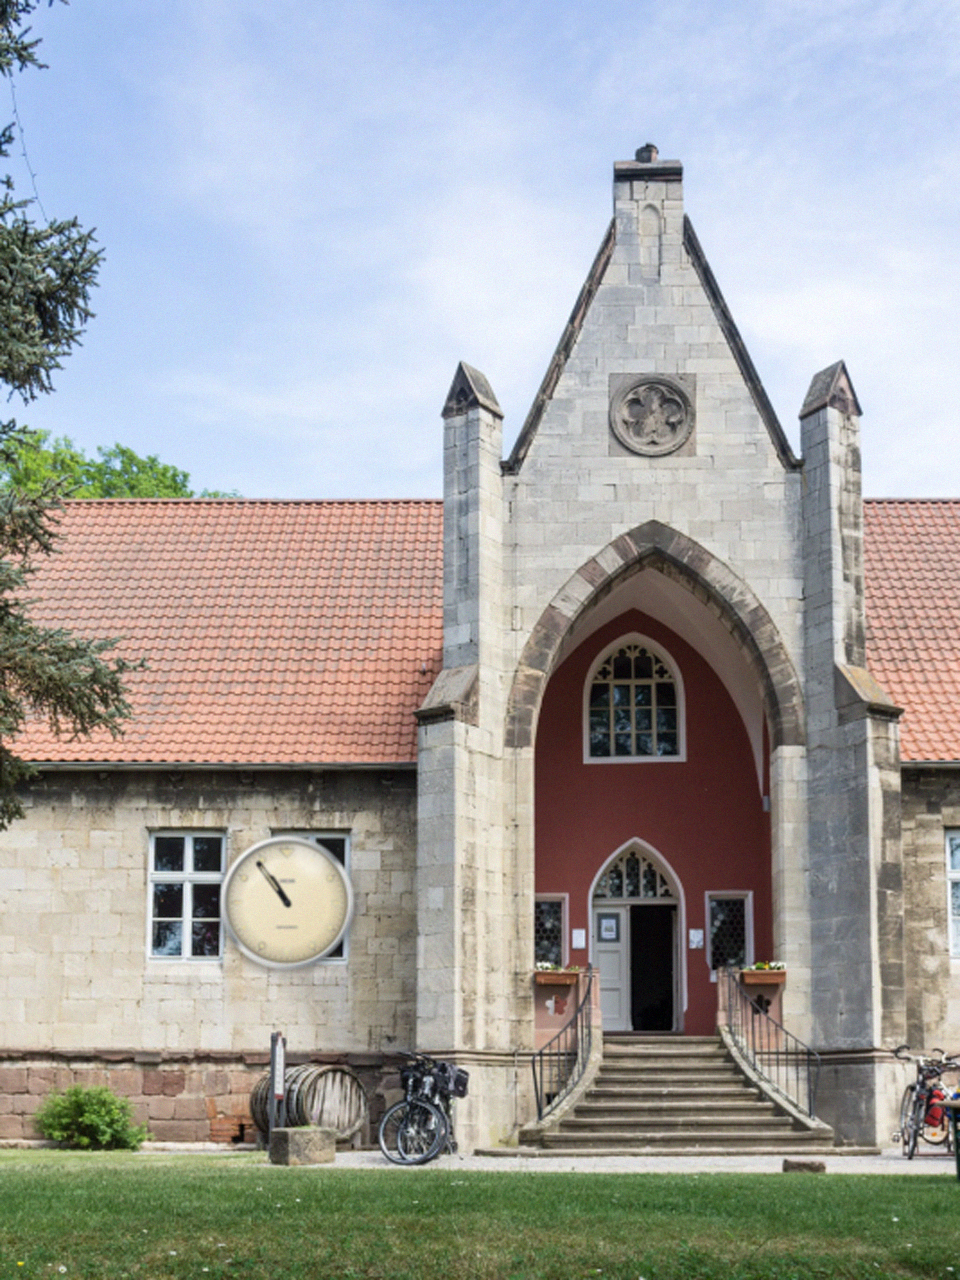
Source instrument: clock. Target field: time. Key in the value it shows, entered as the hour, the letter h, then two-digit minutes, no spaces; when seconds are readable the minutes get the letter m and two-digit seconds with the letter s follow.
10h54
